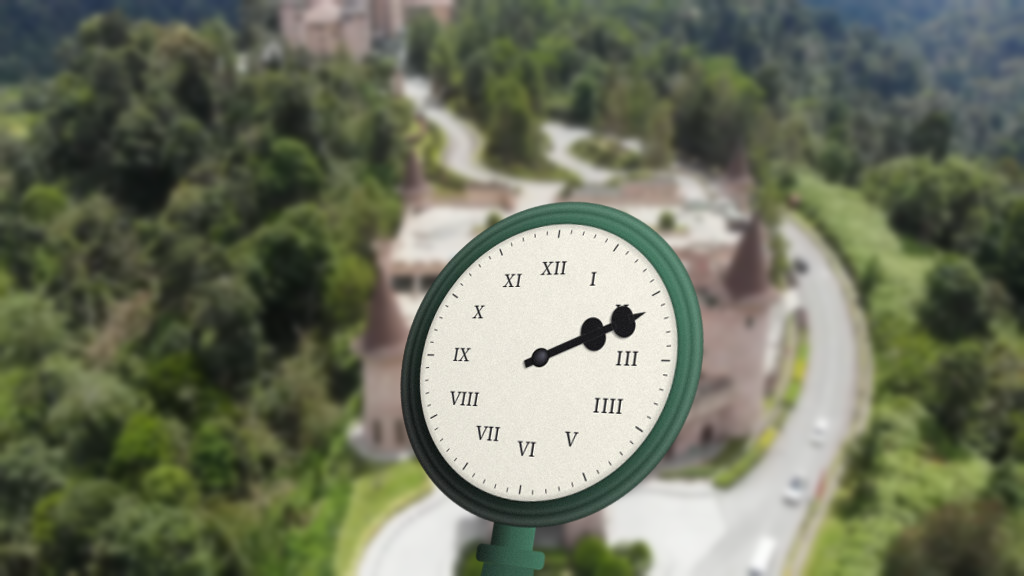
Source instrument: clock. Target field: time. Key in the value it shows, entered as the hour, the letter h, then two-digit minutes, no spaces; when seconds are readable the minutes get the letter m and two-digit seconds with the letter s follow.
2h11
